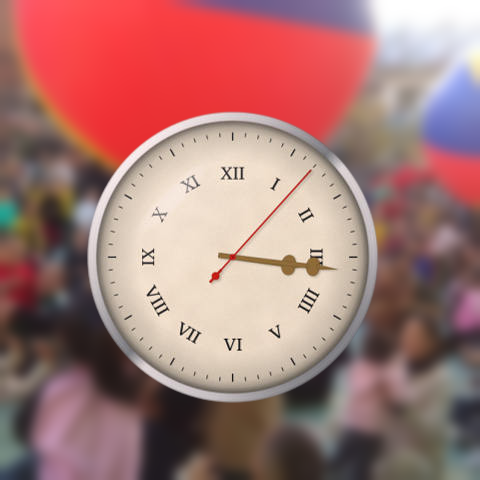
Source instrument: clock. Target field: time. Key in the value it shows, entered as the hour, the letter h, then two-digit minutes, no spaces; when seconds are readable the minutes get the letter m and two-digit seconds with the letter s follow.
3h16m07s
